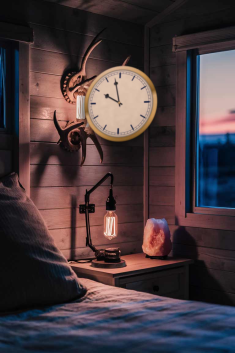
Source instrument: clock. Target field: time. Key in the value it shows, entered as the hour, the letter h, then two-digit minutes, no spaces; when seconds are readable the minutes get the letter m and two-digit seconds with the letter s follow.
9h58
